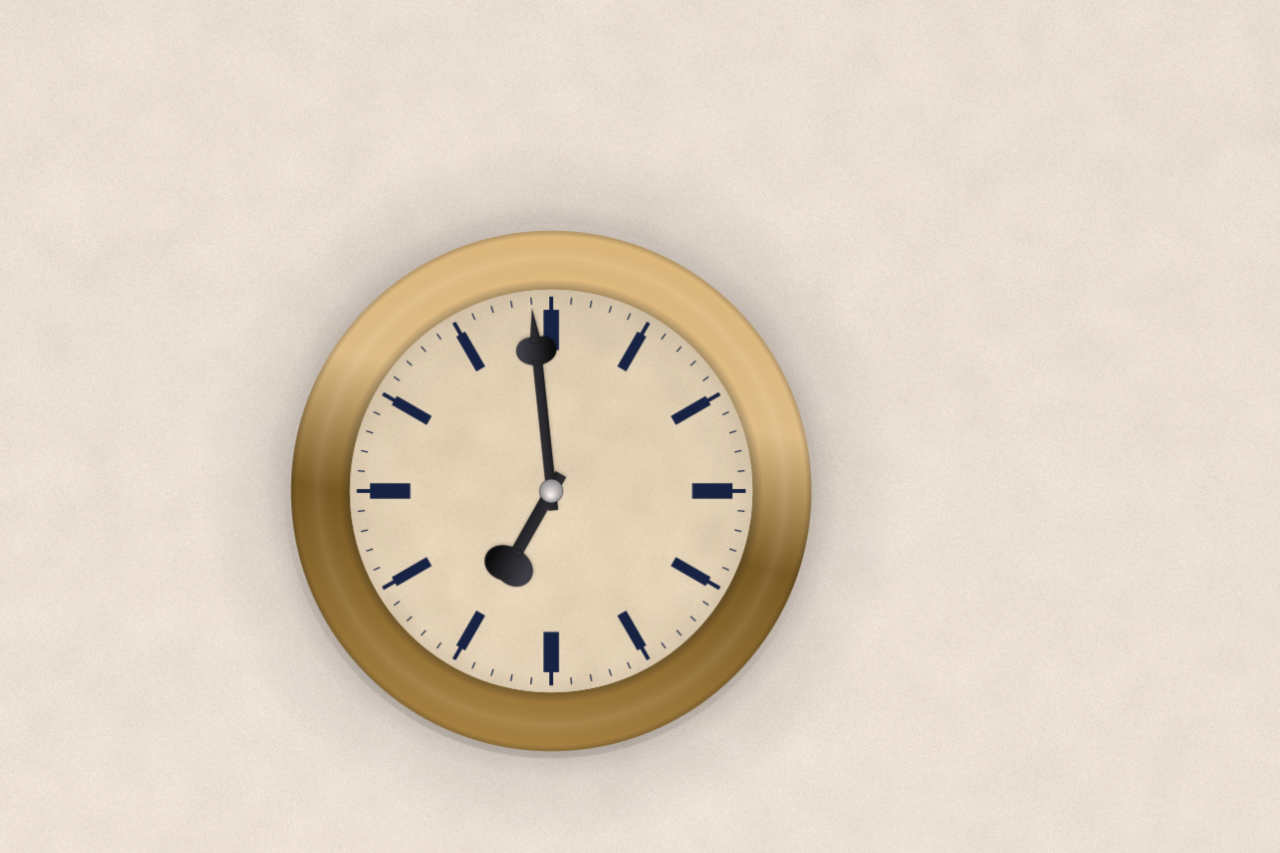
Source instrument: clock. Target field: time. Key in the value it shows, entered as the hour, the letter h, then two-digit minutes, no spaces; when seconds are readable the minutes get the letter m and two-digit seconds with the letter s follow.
6h59
